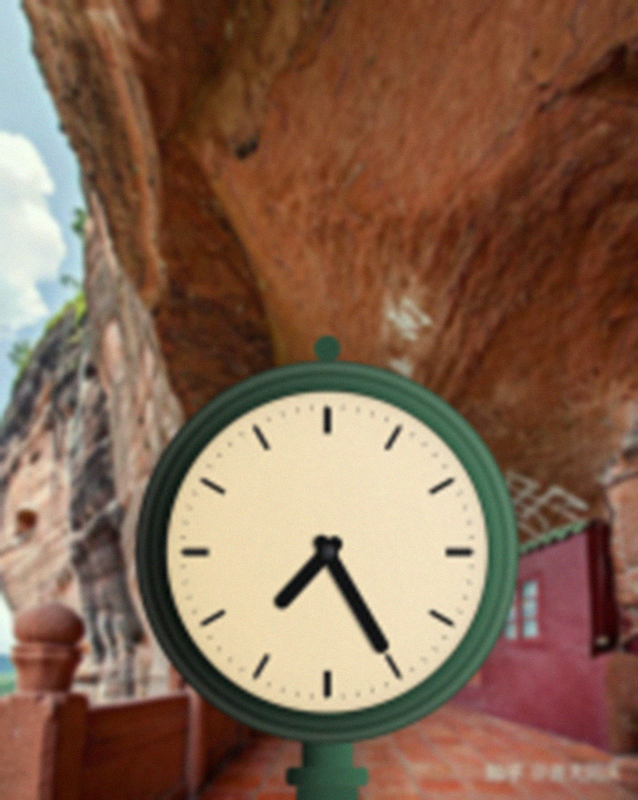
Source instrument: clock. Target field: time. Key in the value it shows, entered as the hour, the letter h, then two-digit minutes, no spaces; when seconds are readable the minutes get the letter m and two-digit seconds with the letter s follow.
7h25
